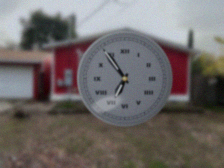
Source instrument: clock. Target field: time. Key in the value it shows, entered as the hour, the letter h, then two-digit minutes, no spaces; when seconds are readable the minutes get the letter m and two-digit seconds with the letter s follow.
6h54
